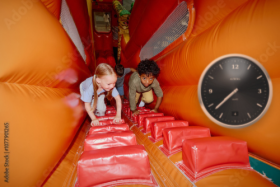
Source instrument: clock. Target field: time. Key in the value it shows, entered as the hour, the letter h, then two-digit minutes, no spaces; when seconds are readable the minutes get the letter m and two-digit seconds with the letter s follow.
7h38
